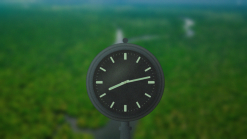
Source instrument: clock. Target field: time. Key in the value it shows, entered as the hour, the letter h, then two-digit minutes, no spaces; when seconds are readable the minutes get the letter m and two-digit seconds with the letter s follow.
8h13
